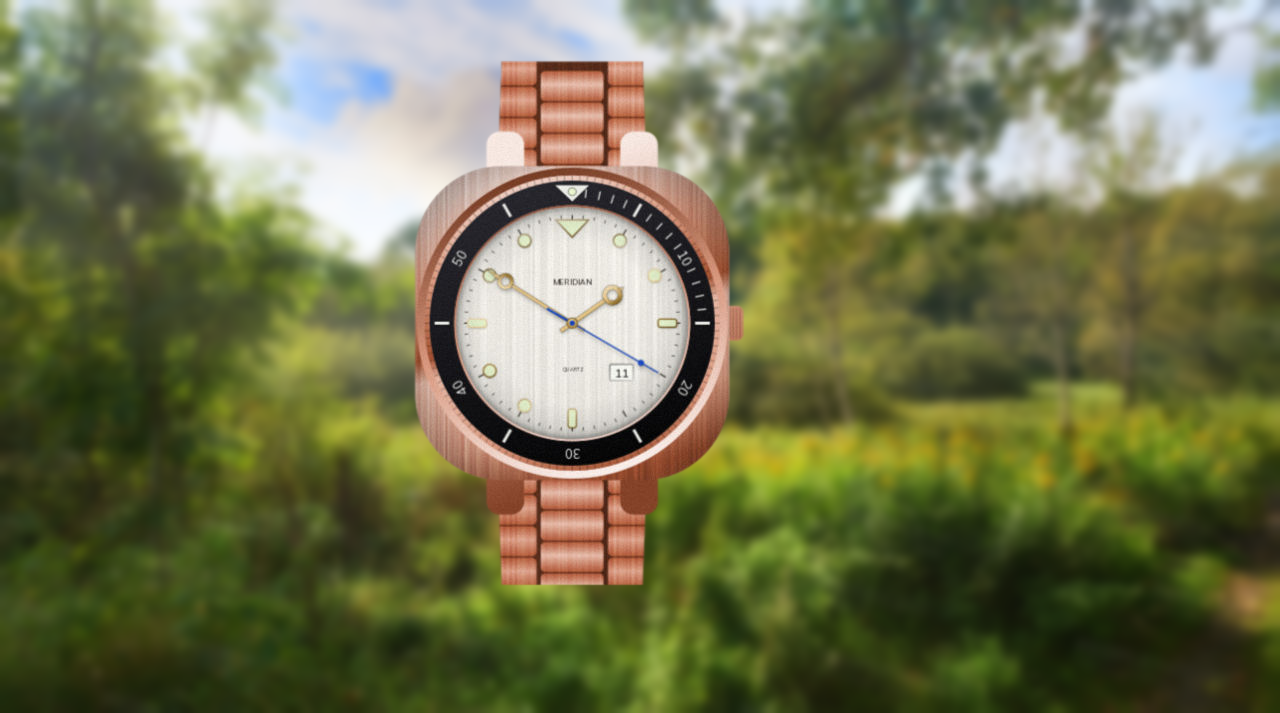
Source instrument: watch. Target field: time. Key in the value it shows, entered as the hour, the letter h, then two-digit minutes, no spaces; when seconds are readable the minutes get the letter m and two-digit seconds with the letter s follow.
1h50m20s
